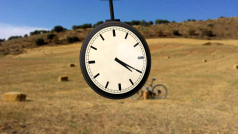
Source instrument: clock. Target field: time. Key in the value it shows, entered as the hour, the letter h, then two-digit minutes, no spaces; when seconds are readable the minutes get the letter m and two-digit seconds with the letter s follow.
4h20
